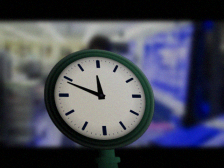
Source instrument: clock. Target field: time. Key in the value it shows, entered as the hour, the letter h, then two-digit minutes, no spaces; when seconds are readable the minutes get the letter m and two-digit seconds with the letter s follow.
11h49
